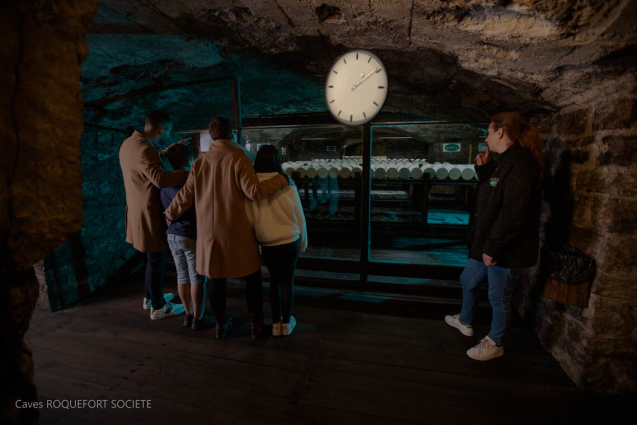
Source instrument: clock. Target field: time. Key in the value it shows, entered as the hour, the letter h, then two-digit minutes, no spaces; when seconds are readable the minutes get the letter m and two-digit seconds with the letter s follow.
1h09
